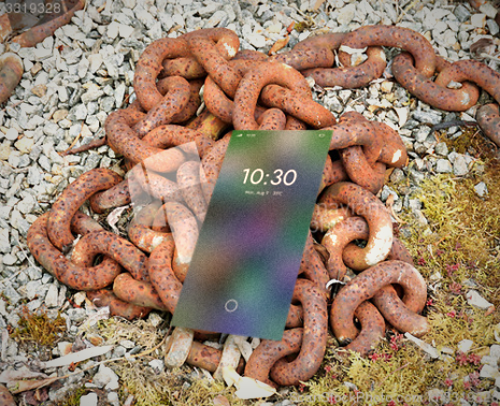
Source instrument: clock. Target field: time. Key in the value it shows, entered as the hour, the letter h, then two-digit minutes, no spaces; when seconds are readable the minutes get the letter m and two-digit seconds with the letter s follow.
10h30
